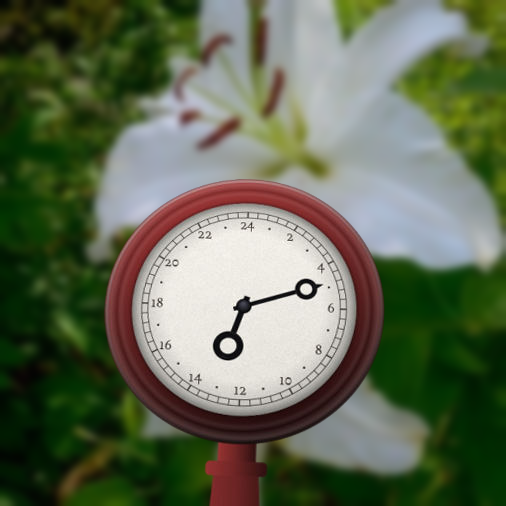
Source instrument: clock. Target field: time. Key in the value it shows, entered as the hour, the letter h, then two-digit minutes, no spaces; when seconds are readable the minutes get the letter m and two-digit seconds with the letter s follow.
13h12
